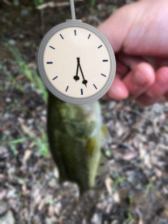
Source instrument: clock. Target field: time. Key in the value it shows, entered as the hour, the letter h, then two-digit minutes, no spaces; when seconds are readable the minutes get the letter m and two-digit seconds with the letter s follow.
6h28
